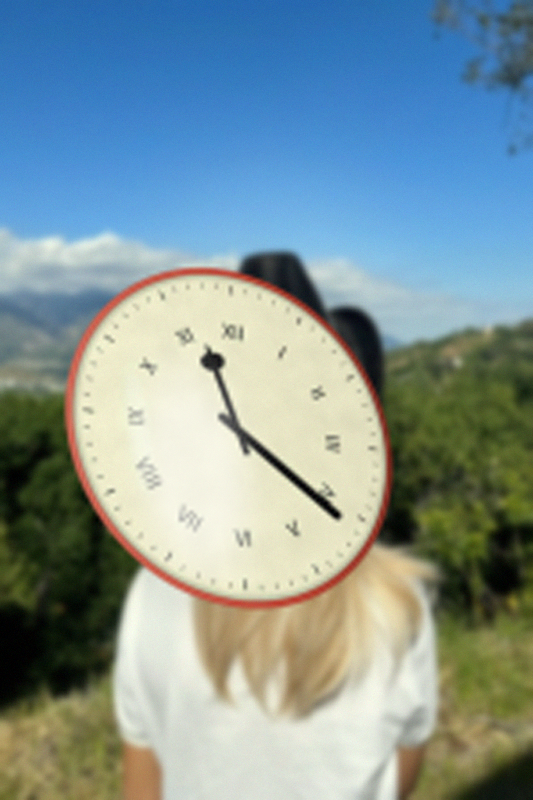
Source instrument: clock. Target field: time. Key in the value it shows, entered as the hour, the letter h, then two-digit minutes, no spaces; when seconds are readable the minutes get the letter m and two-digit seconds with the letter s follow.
11h21
